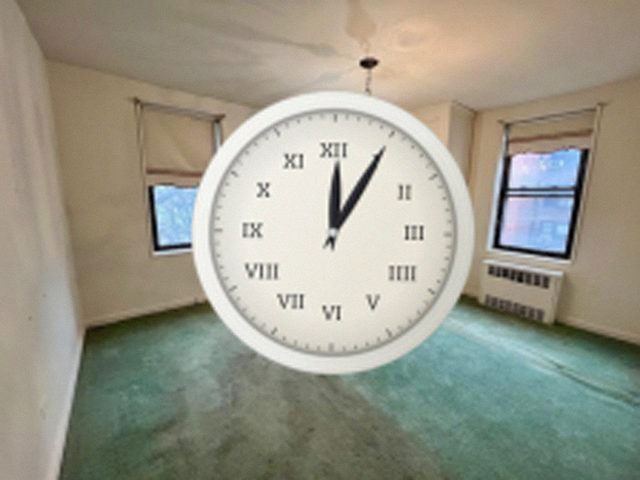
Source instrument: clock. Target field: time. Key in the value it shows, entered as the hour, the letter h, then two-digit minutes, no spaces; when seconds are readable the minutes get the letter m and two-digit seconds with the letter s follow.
12h05
